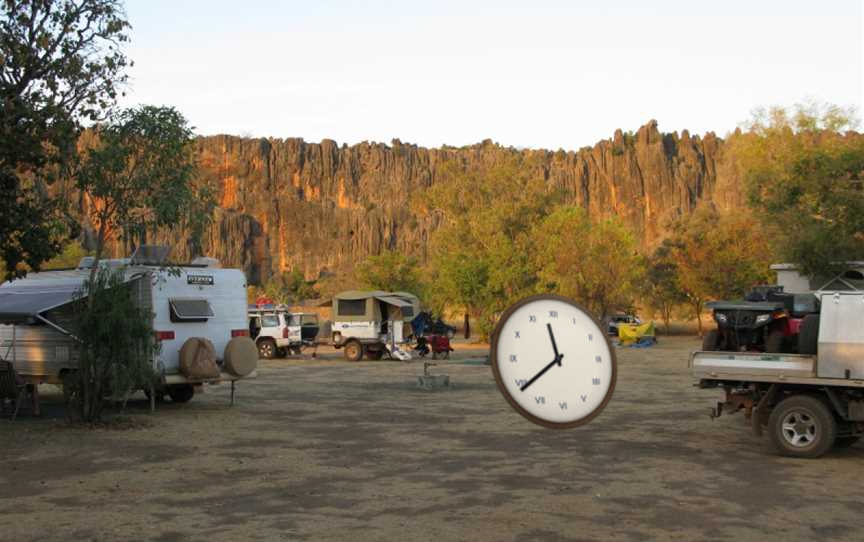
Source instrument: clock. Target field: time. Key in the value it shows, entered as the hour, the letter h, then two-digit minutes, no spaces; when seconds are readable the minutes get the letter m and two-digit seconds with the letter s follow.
11h39
